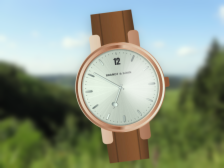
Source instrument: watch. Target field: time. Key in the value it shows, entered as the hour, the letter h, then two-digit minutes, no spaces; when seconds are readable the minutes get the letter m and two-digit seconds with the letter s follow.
6h51
